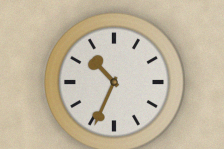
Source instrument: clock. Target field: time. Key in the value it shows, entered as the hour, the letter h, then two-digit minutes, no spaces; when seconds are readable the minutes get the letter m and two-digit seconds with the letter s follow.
10h34
